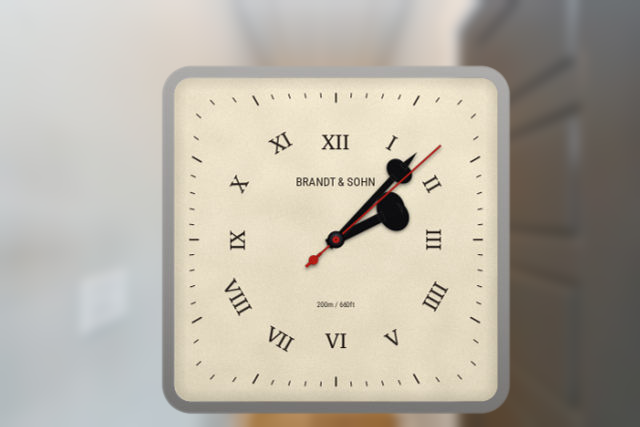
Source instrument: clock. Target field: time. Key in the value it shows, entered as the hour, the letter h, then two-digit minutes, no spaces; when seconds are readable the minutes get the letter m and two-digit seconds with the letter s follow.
2h07m08s
